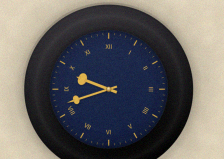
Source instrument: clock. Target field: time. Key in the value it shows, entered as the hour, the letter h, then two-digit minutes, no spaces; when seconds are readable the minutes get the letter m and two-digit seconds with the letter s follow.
9h42
